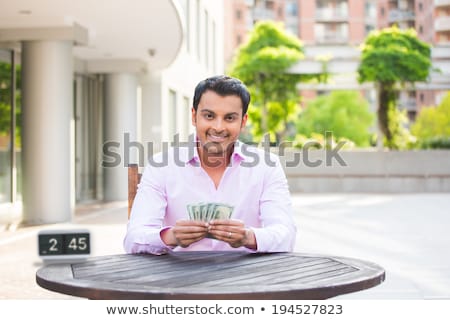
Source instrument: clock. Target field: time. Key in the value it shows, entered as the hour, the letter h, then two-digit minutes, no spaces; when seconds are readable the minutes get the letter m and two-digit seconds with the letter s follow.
2h45
